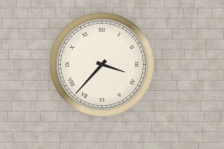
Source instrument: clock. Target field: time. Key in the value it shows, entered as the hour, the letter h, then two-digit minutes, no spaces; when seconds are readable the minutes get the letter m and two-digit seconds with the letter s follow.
3h37
